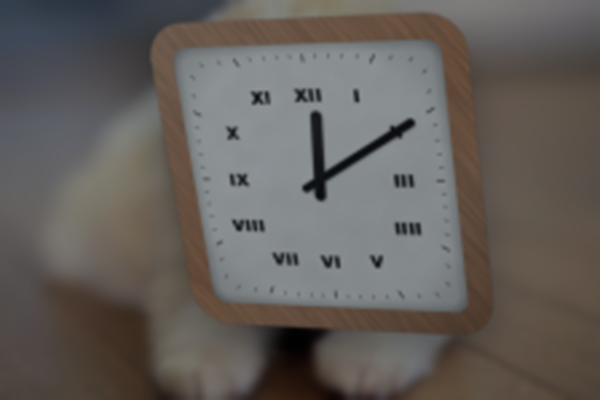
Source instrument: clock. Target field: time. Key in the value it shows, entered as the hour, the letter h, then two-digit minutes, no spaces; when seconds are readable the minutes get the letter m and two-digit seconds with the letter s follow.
12h10
